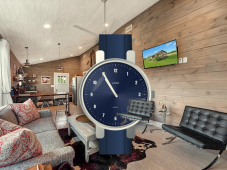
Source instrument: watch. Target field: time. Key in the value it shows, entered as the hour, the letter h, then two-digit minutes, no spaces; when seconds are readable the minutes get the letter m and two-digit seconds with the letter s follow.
10h55
